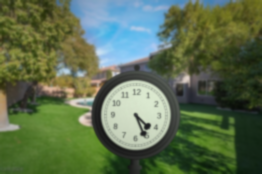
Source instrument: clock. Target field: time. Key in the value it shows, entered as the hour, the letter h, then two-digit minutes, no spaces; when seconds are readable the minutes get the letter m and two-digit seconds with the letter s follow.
4h26
